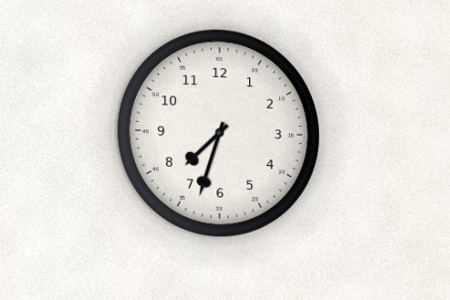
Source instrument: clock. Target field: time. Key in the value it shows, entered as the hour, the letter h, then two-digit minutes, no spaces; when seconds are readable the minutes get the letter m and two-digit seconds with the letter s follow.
7h33
